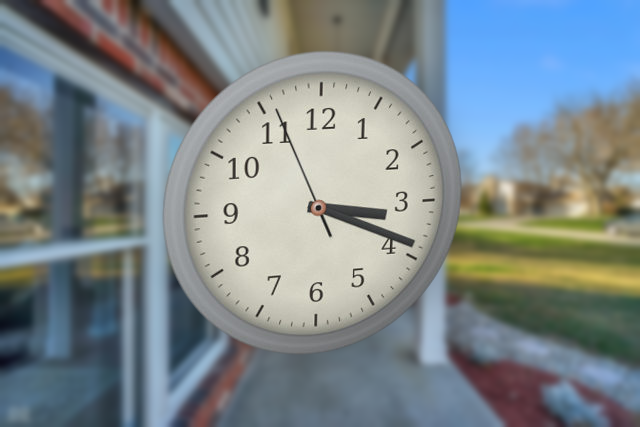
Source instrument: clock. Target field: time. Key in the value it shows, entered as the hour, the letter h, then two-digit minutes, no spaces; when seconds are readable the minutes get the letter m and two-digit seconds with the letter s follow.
3h18m56s
